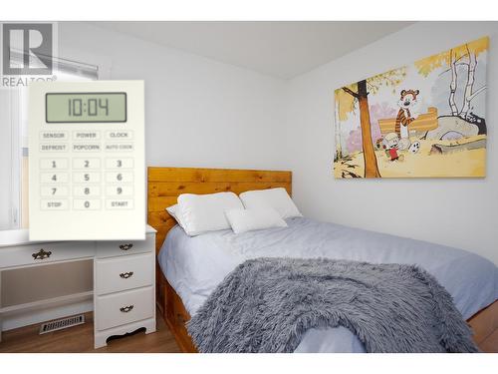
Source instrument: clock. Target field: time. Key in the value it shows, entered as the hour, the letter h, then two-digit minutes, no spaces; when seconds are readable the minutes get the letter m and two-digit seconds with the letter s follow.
10h04
